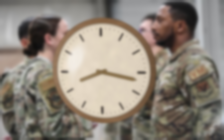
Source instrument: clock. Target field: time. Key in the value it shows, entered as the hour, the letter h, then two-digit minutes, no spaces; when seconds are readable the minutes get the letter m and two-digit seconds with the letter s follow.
8h17
